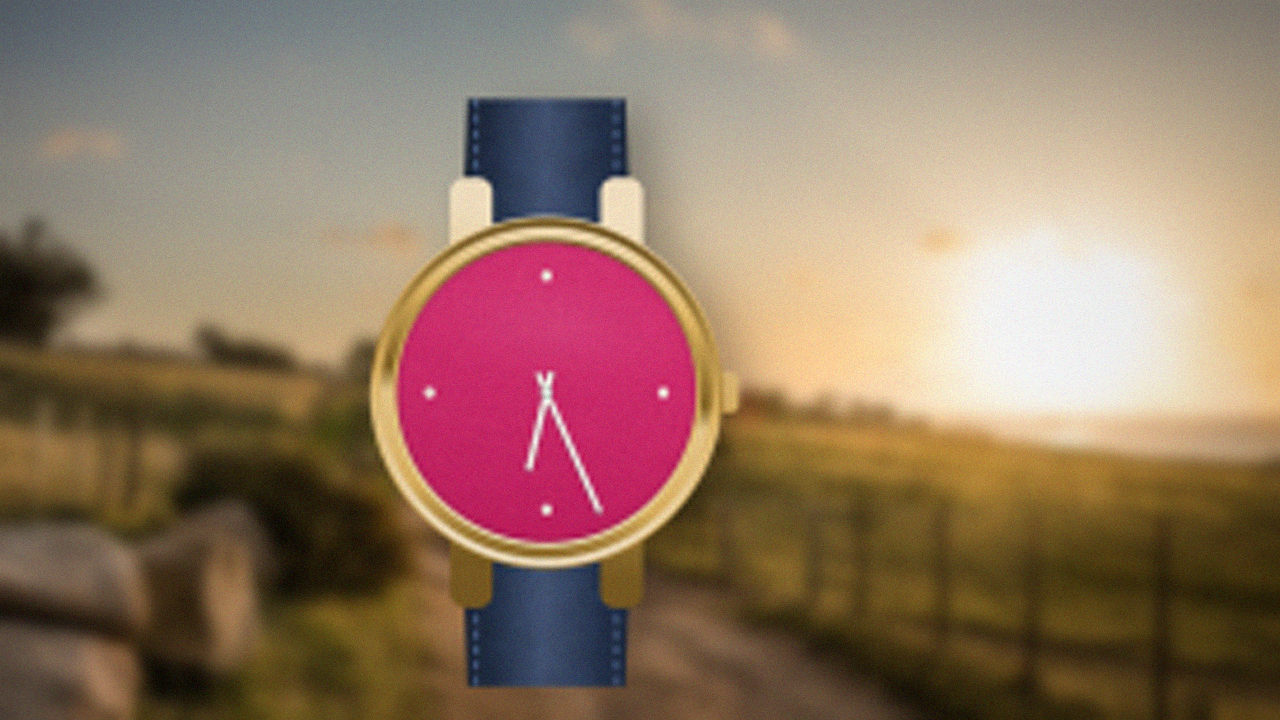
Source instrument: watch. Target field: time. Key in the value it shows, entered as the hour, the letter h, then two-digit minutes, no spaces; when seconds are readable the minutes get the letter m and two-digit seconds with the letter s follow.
6h26
